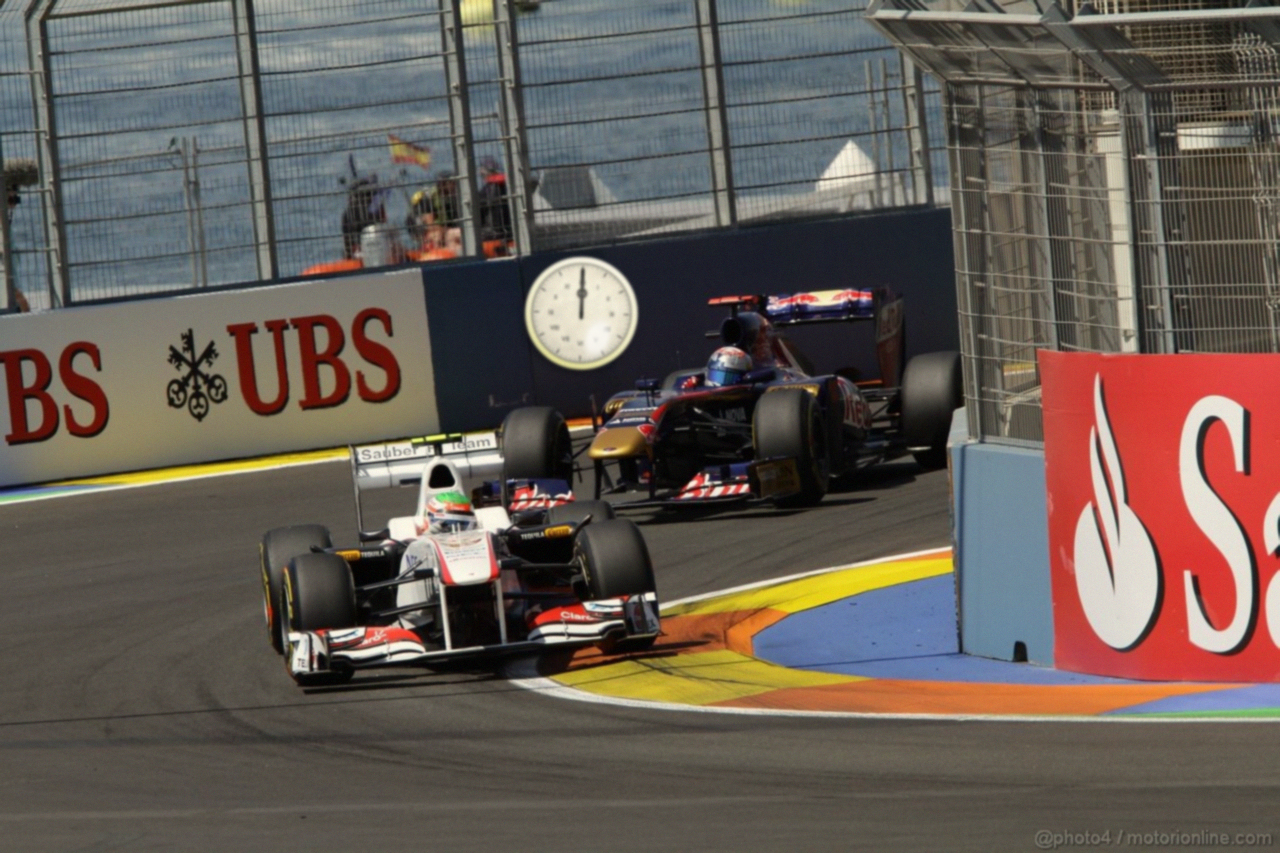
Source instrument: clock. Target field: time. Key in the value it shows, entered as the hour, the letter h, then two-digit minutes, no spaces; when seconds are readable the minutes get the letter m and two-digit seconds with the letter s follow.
12h00
